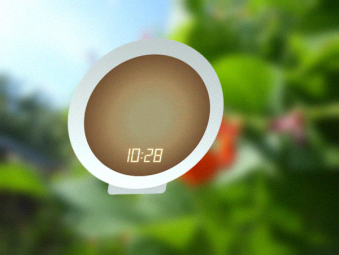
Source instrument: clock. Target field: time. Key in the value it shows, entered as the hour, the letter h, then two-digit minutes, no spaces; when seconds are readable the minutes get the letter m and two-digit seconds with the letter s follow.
10h28
